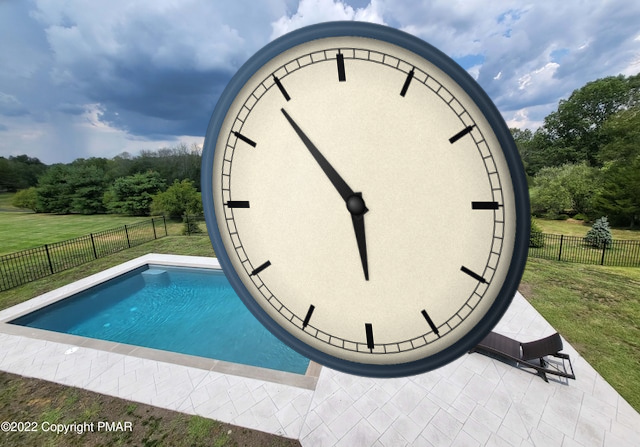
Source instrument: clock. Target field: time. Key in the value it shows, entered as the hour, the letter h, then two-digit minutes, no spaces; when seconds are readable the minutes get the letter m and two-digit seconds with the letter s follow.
5h54
